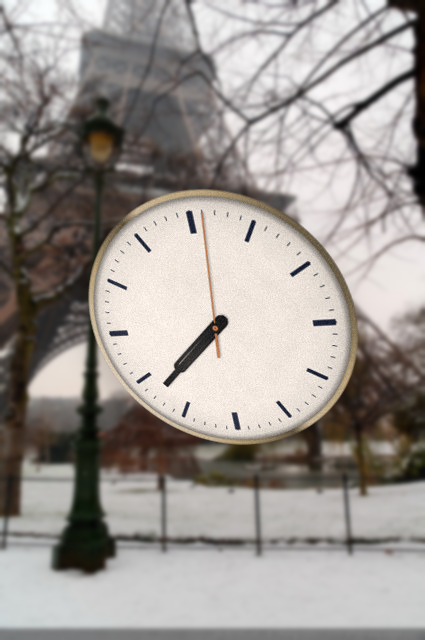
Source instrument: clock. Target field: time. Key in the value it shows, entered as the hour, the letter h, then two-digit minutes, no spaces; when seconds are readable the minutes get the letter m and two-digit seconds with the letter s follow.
7h38m01s
